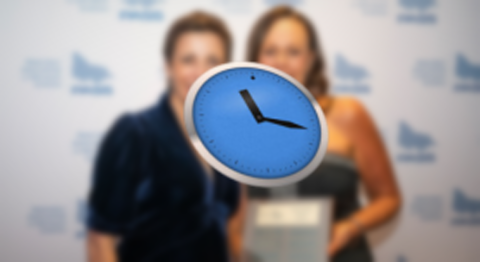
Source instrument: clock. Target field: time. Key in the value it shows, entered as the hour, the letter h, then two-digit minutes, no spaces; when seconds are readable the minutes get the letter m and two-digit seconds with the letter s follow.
11h17
